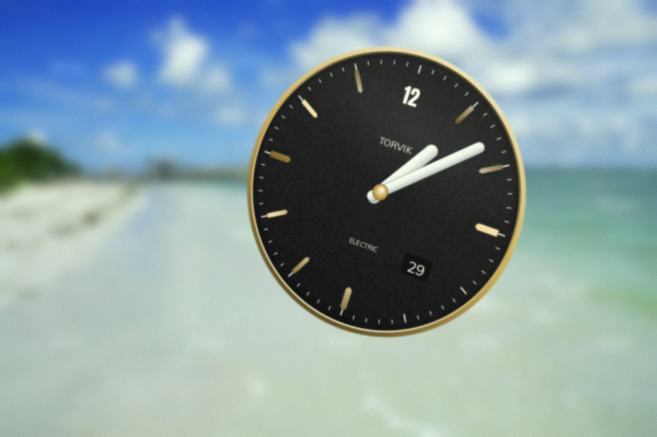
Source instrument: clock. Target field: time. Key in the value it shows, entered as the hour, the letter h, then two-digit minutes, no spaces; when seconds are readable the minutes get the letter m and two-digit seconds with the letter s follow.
1h08
